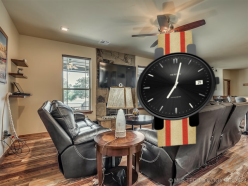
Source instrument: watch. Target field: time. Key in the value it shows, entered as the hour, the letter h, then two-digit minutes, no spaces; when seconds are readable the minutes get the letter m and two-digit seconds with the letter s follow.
7h02
